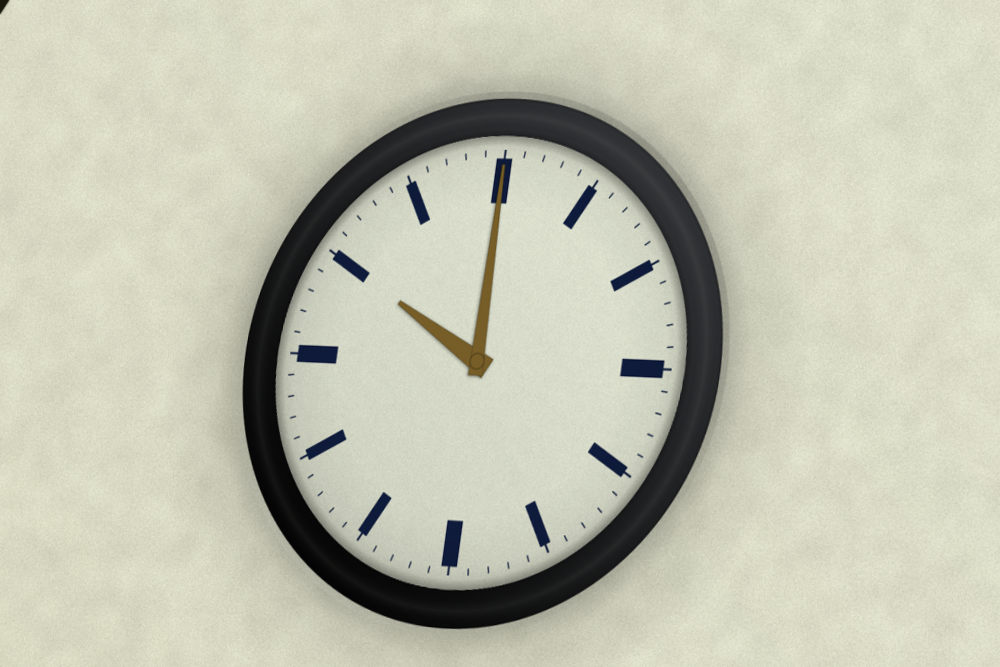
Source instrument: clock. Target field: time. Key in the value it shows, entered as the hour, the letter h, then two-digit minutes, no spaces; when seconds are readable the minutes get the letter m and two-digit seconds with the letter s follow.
10h00
